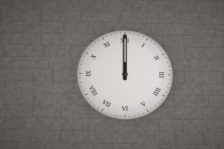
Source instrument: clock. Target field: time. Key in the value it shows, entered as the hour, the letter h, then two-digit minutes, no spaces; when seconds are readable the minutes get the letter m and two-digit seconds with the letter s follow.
12h00
